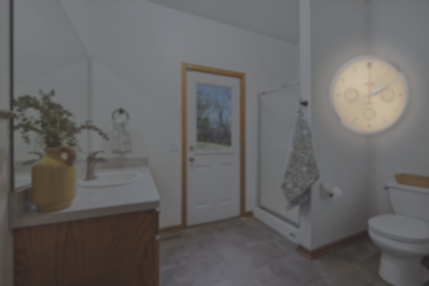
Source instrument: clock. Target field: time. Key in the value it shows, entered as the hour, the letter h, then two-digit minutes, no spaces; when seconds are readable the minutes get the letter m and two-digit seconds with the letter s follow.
2h10
